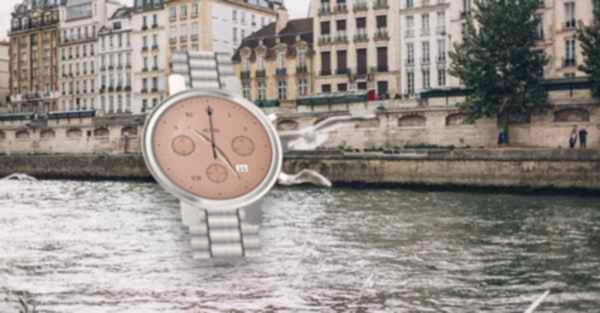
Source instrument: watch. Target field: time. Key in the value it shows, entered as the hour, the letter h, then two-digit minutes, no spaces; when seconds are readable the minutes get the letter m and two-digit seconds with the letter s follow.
10h25
